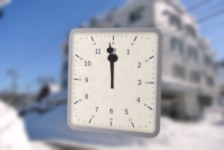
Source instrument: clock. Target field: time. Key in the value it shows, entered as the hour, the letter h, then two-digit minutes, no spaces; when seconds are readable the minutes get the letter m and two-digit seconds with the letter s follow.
11h59
